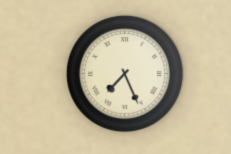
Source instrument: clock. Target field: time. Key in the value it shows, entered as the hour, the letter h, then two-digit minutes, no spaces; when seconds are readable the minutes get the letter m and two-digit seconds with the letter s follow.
7h26
